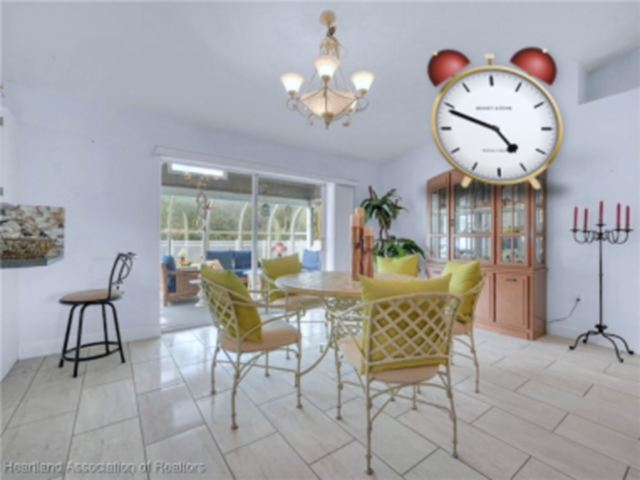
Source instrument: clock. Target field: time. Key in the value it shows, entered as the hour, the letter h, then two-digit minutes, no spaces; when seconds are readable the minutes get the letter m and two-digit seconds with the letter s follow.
4h49
